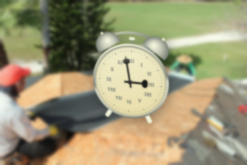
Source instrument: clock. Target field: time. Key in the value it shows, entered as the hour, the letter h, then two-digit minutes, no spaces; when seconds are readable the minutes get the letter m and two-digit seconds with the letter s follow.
2h58
